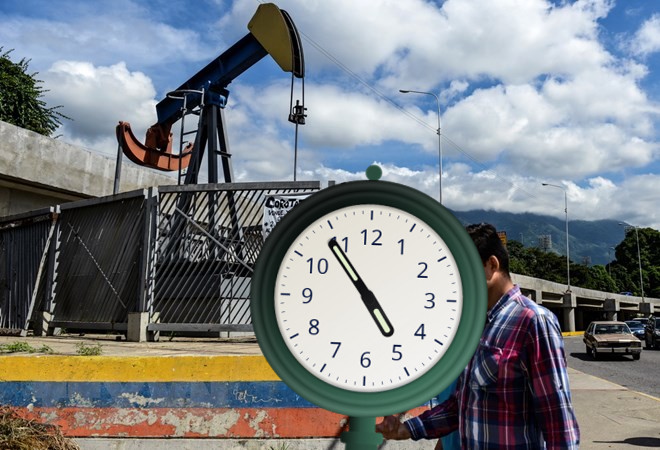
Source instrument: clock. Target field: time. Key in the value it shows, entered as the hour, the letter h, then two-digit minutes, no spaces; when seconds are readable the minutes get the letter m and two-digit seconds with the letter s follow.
4h54
